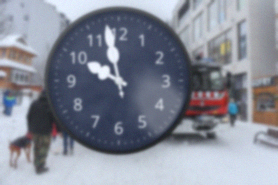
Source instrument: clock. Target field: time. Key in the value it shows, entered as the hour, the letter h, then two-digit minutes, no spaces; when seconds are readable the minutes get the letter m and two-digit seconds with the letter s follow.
9h57m58s
